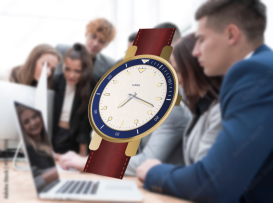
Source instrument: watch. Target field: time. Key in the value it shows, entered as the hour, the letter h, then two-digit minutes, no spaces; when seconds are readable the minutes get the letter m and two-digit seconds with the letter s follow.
7h18
